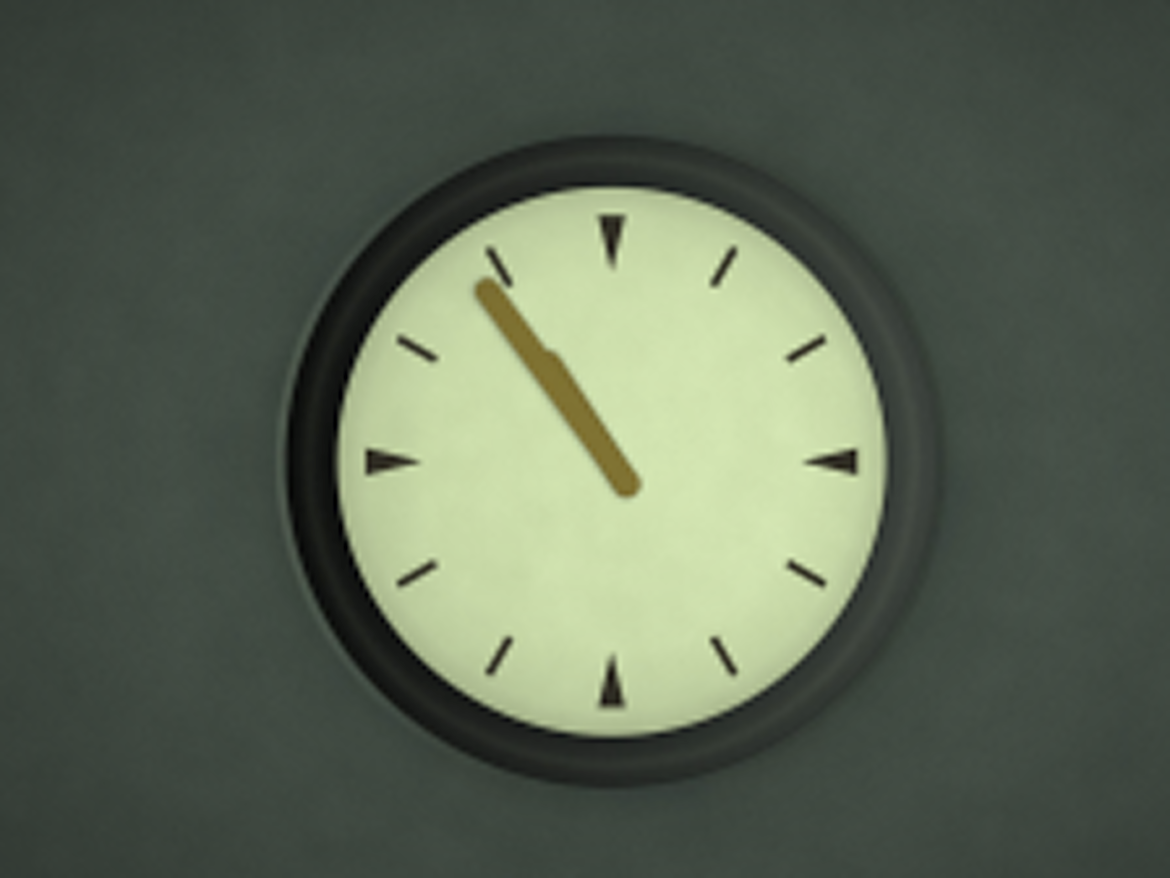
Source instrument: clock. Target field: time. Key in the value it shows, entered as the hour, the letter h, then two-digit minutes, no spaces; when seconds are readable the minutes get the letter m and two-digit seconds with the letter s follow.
10h54
